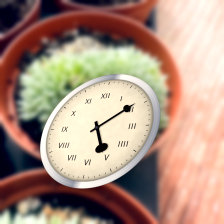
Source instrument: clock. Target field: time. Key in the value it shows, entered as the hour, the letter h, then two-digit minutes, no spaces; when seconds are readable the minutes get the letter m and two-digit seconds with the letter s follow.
5h09
